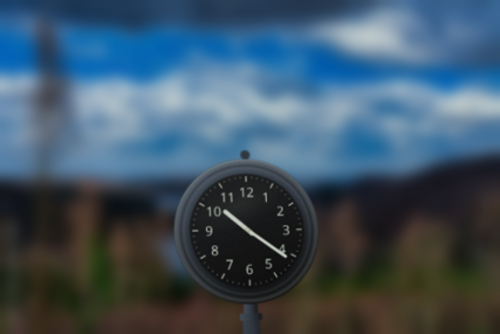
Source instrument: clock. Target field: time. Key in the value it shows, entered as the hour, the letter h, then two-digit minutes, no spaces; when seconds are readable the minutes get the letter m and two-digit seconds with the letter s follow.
10h21
